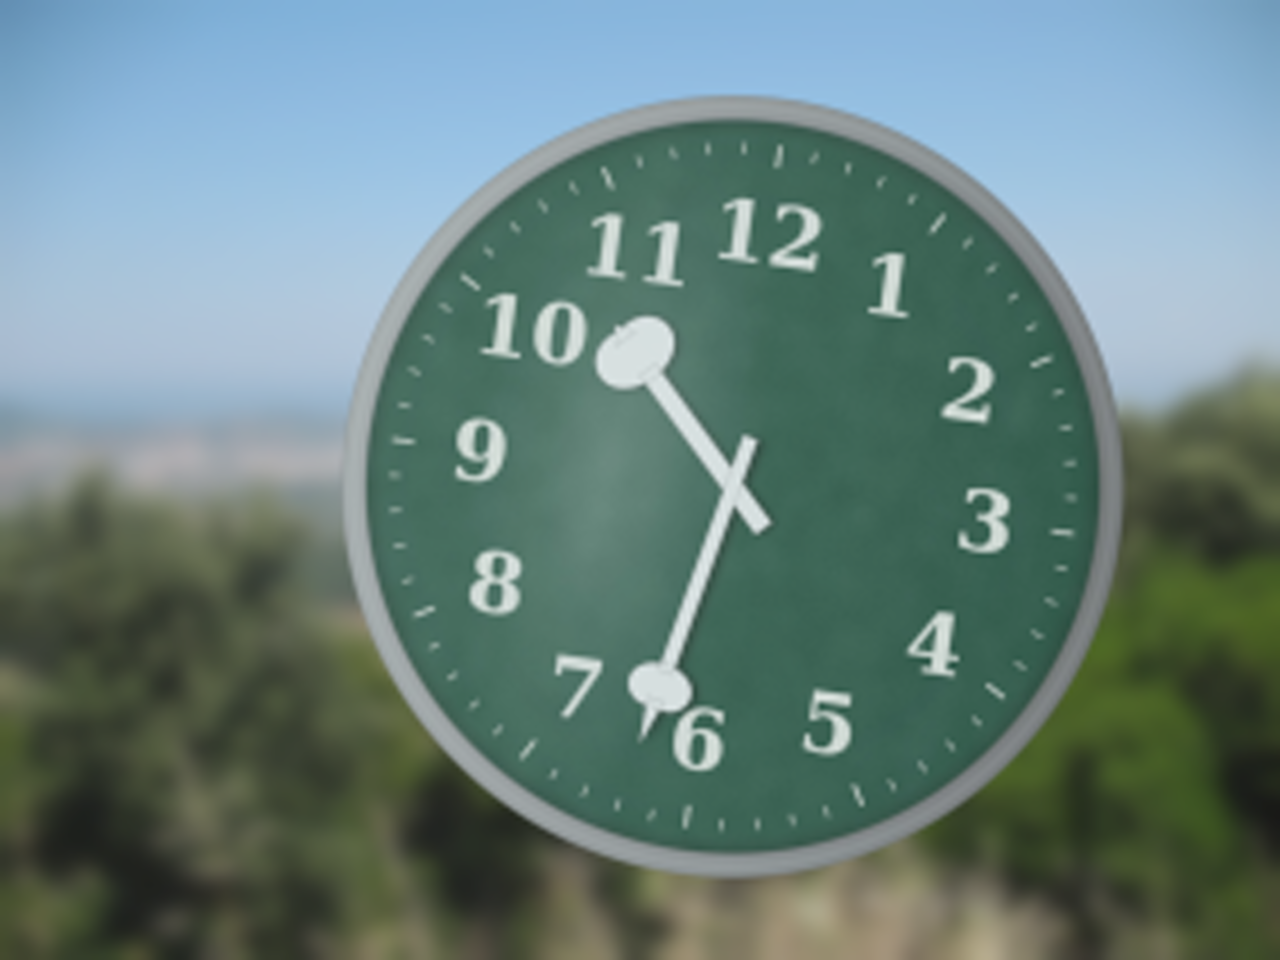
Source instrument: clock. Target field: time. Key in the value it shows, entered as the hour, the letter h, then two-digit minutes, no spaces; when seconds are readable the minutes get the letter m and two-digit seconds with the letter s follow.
10h32
